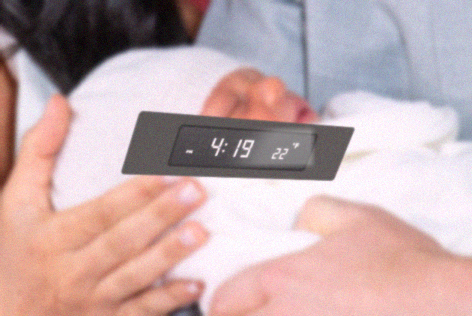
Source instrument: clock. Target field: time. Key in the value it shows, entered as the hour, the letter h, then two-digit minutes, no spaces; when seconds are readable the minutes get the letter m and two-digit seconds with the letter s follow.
4h19
